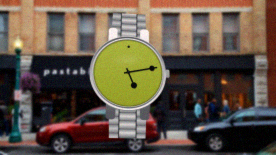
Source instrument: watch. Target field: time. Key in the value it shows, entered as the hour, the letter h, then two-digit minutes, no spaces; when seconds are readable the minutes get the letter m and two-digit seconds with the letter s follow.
5h13
